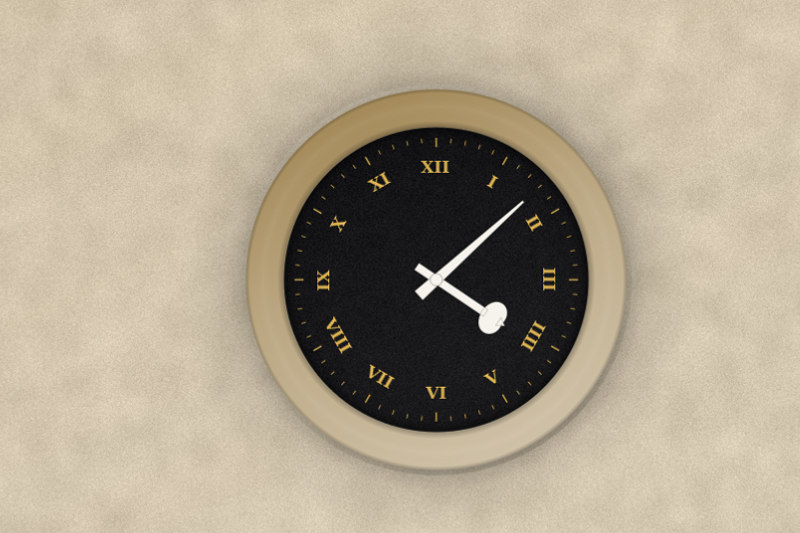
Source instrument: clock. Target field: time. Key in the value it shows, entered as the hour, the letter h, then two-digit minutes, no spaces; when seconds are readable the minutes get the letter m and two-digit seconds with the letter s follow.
4h08
